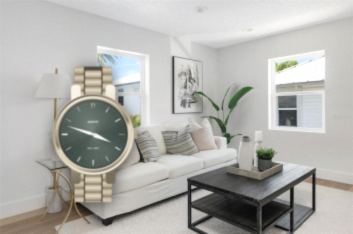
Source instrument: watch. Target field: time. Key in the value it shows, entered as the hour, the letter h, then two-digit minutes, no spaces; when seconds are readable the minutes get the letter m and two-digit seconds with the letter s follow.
3h48
